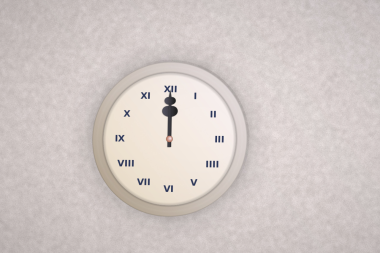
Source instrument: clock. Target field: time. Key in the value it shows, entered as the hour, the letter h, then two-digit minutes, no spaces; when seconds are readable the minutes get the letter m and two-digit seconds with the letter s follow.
12h00
